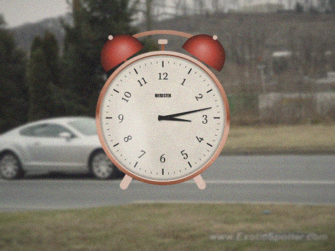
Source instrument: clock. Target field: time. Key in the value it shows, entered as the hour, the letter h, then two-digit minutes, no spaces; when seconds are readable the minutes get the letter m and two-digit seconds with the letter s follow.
3h13
